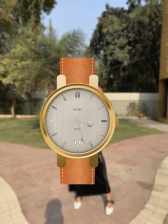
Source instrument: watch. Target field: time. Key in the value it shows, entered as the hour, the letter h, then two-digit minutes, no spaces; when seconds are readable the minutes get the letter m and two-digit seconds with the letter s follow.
3h27
